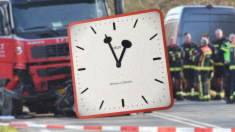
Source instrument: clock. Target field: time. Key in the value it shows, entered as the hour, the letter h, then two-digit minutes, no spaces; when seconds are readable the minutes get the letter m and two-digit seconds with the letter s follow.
12h57
